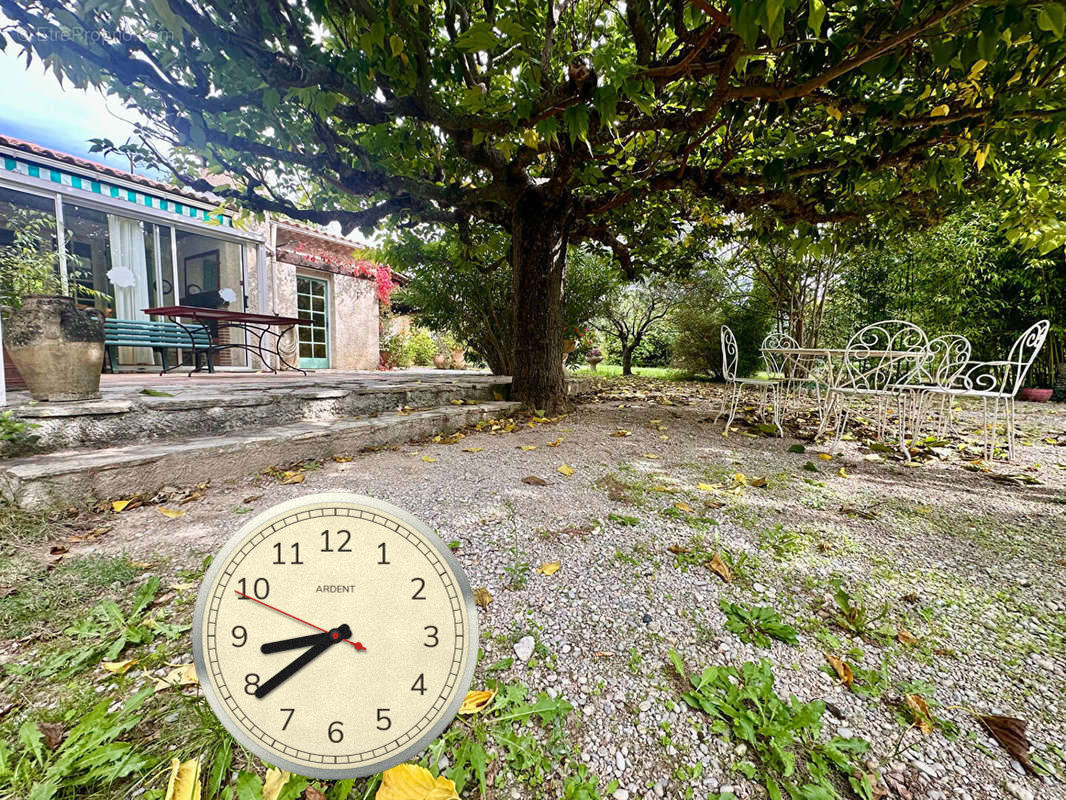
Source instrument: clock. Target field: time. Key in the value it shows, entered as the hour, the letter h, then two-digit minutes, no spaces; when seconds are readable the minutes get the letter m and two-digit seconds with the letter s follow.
8h38m49s
